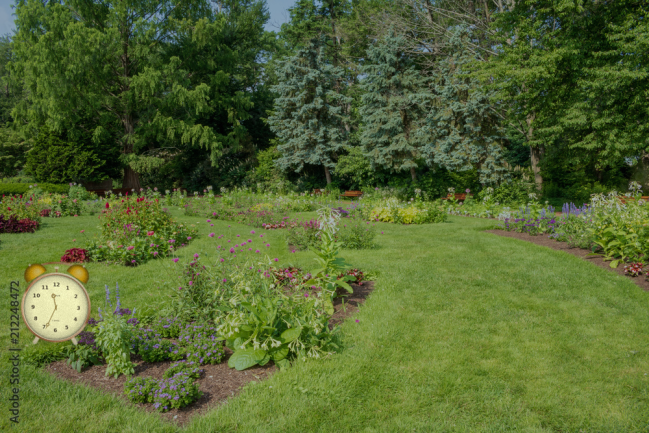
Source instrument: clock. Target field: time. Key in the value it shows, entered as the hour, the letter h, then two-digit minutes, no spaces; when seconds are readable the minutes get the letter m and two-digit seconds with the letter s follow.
11h34
